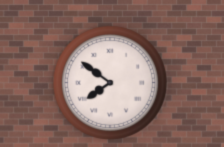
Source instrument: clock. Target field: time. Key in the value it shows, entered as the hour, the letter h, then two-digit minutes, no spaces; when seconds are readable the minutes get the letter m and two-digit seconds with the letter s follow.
7h51
